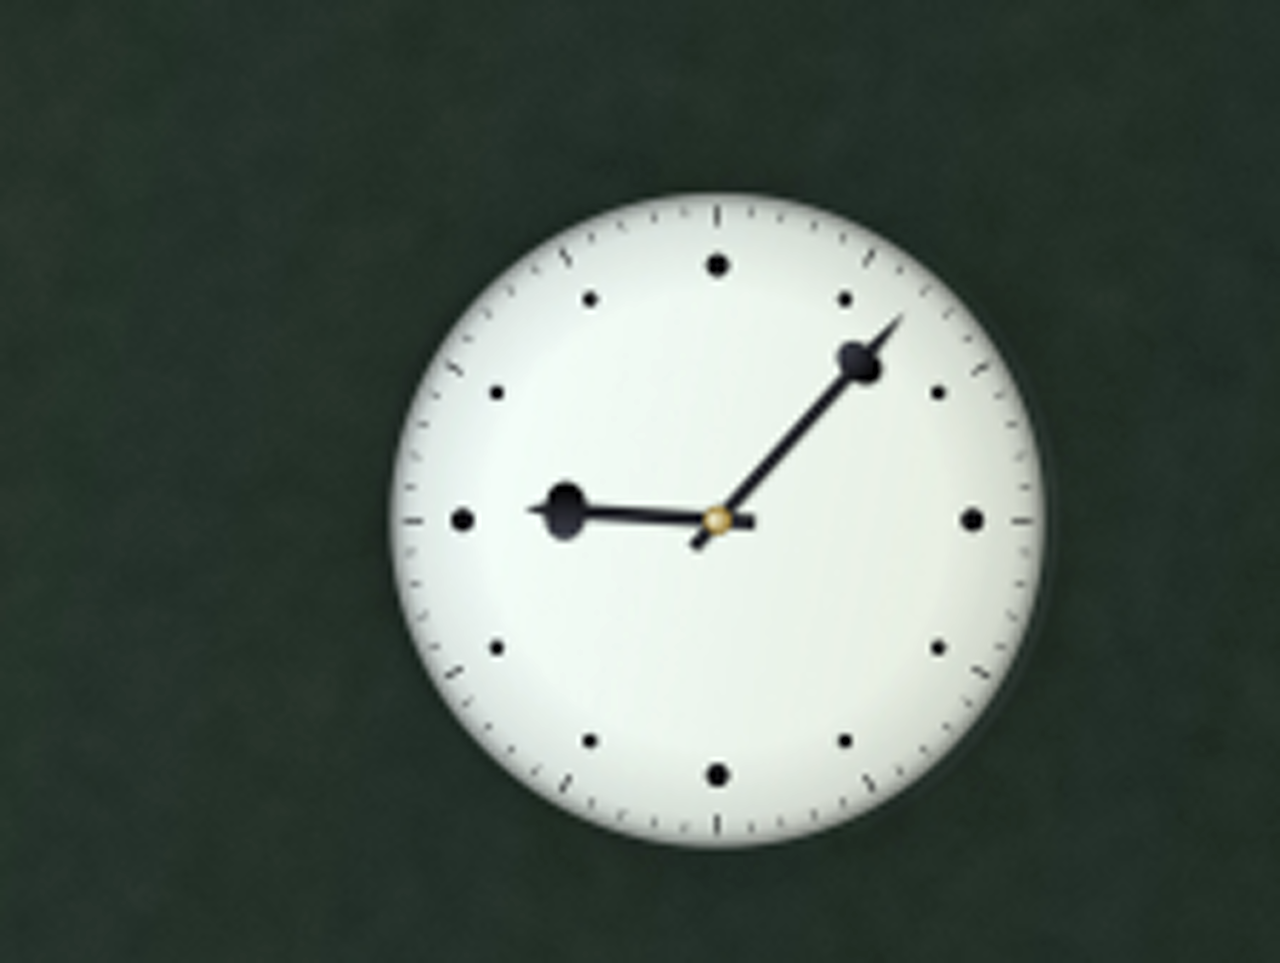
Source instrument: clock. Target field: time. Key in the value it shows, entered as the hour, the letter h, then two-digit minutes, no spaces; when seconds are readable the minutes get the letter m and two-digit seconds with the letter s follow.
9h07
